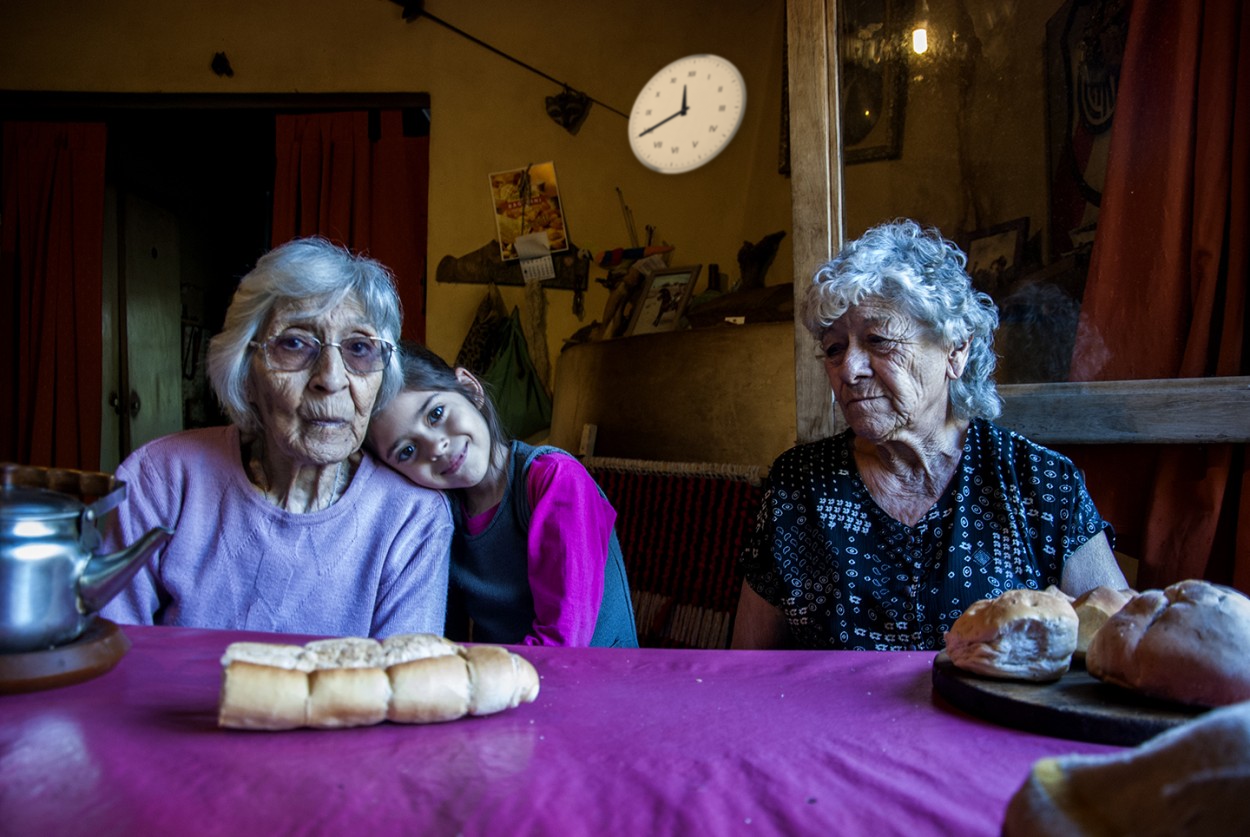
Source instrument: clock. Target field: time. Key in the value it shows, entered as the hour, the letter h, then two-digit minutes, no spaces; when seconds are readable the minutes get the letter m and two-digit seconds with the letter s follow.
11h40
